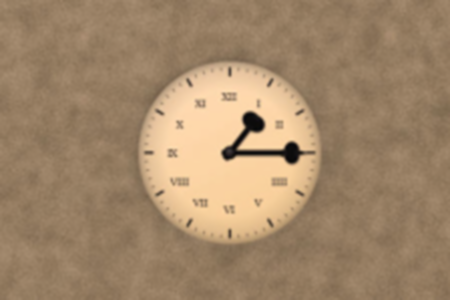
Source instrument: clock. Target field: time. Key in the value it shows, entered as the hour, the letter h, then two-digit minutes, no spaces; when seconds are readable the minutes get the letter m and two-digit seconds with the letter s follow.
1h15
